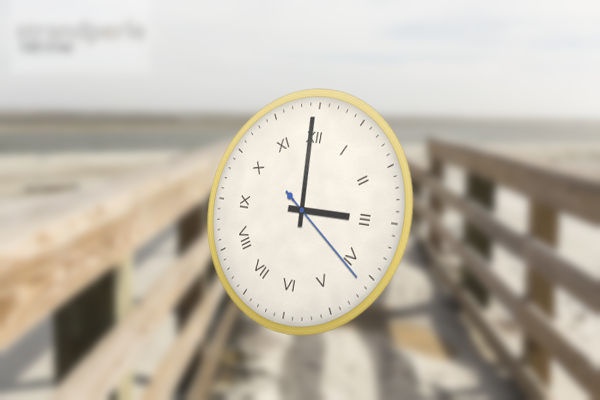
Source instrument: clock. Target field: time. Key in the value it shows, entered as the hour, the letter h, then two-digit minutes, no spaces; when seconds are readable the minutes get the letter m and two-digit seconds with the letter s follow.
2h59m21s
